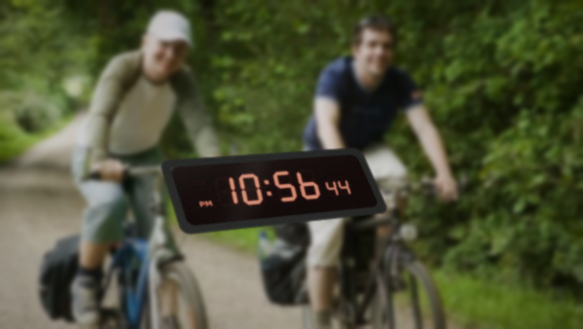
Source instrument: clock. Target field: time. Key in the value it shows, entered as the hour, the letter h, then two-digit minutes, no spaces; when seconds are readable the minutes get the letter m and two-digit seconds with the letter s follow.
10h56m44s
